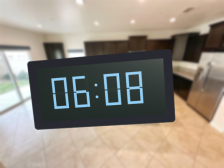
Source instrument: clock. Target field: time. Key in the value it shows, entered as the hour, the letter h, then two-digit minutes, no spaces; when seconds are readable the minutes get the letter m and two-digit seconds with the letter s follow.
6h08
